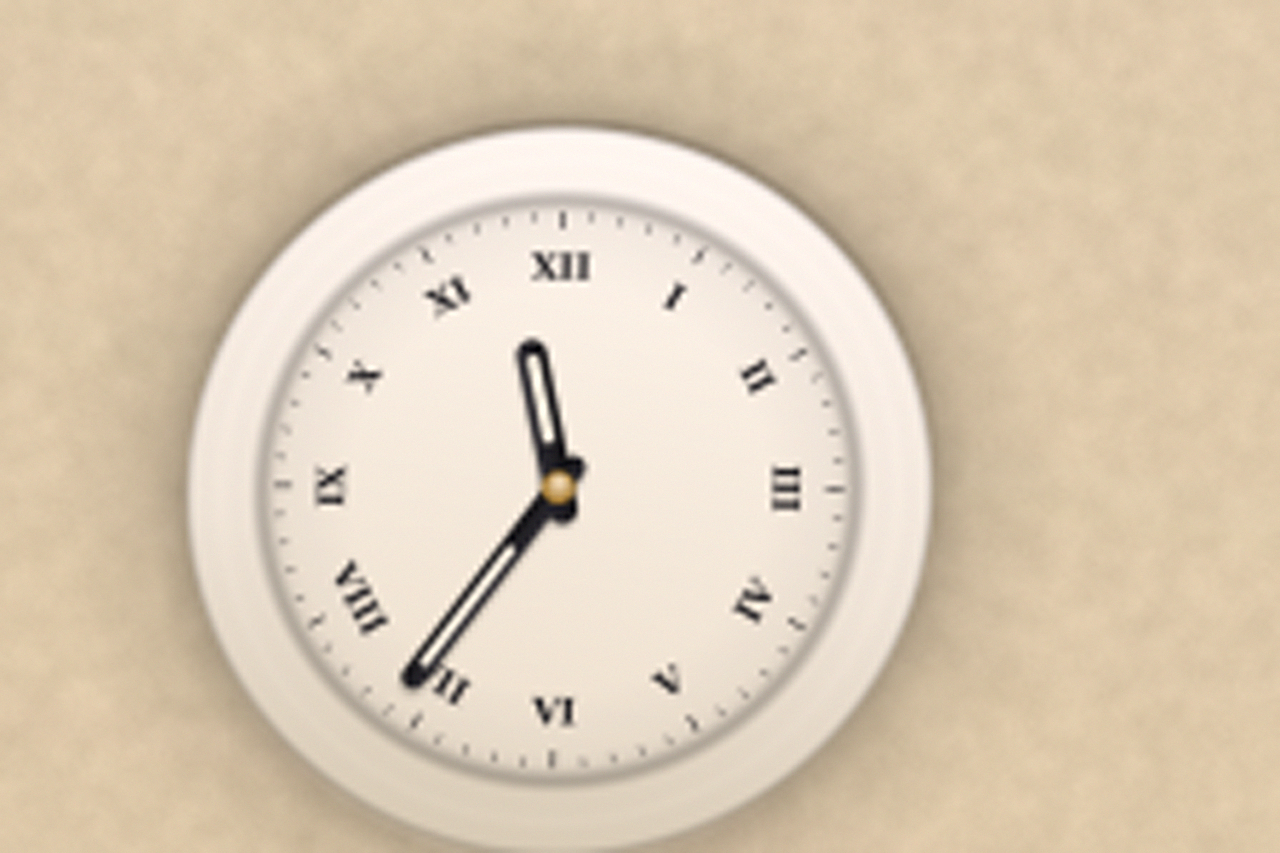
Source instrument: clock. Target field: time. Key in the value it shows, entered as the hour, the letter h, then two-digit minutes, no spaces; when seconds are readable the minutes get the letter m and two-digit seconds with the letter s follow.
11h36
